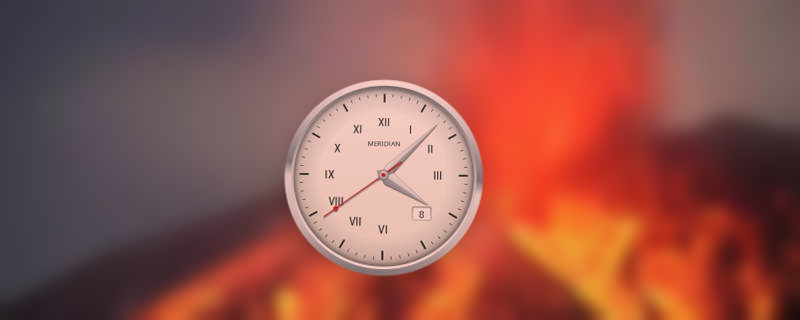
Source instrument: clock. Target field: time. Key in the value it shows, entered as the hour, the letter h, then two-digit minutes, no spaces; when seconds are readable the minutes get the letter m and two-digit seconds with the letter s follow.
4h07m39s
